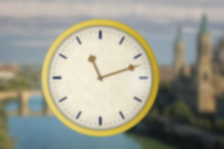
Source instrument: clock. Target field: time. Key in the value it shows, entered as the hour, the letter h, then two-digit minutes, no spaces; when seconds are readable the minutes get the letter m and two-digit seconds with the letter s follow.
11h12
